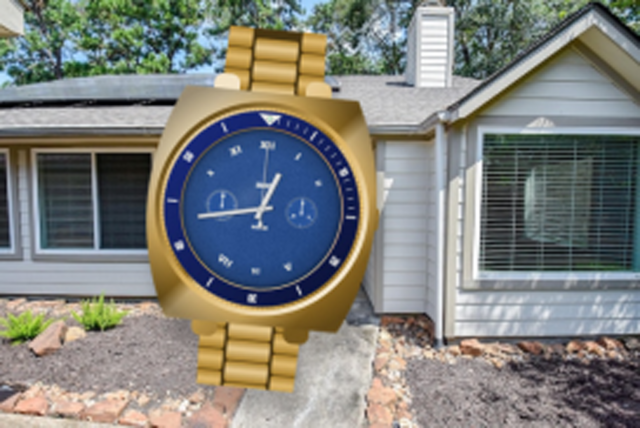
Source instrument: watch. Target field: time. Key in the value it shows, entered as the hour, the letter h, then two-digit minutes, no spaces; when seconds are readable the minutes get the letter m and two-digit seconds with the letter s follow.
12h43
